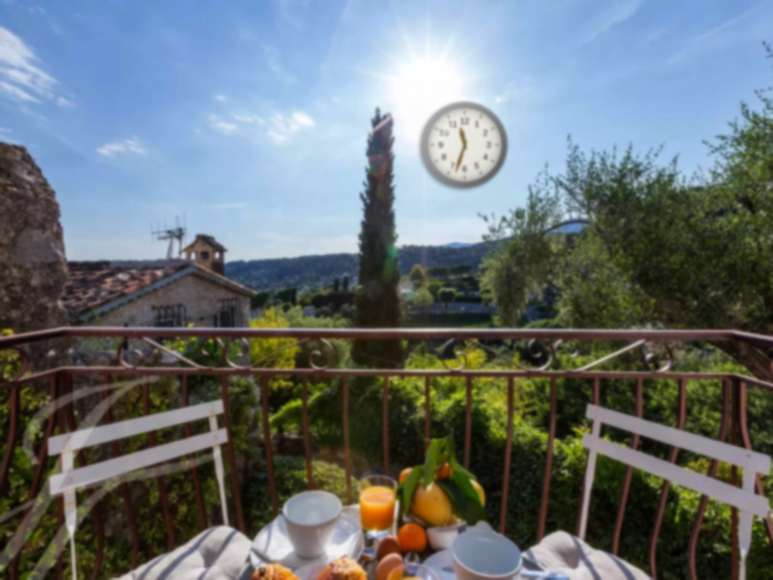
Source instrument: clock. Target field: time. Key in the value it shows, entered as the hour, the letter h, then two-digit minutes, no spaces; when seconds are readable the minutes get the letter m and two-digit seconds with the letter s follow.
11h33
